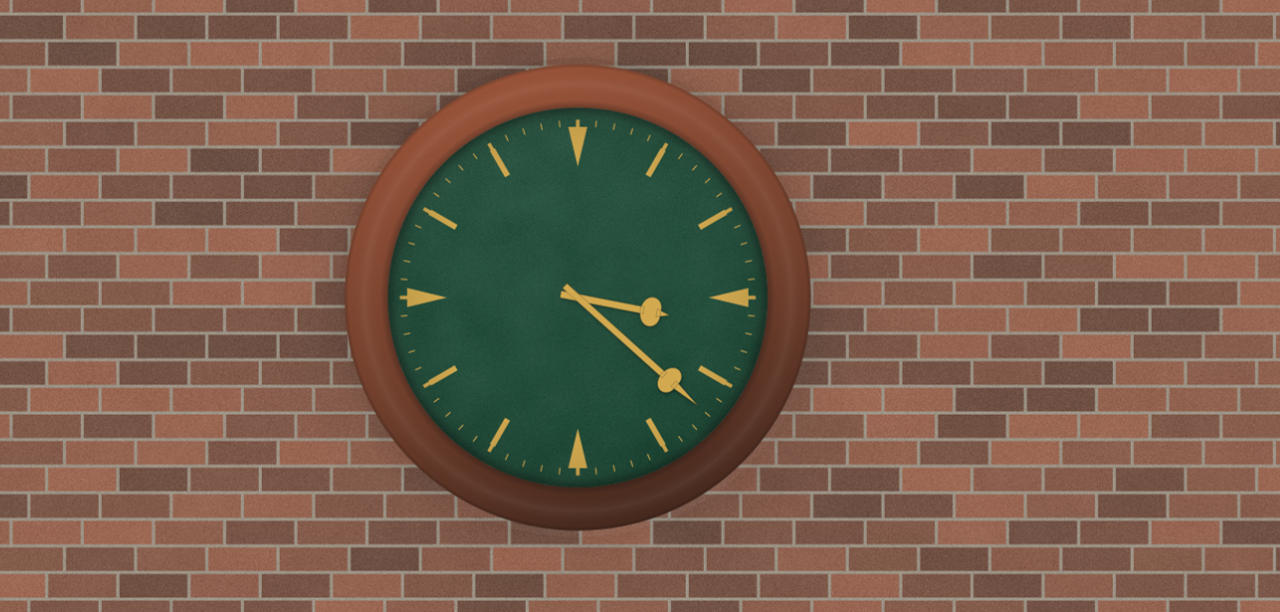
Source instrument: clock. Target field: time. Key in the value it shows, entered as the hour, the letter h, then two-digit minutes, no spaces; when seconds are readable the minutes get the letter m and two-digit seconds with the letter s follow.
3h22
